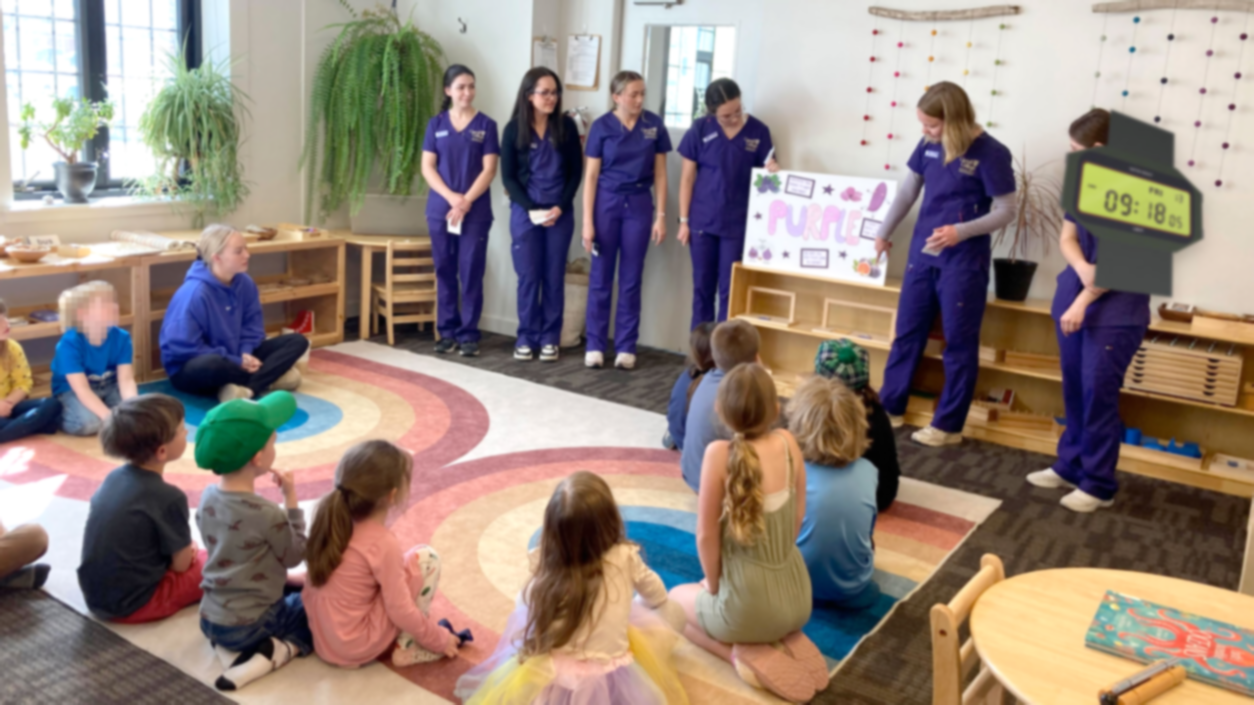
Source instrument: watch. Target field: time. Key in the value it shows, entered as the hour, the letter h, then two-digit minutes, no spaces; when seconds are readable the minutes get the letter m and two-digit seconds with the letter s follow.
9h18
